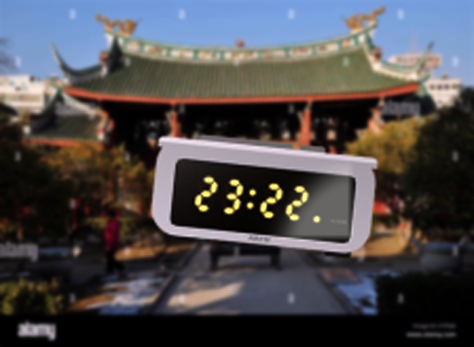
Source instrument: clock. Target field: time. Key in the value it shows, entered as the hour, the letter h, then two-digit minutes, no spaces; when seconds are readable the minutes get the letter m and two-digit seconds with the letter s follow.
23h22
